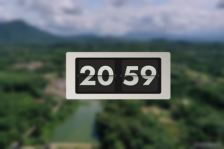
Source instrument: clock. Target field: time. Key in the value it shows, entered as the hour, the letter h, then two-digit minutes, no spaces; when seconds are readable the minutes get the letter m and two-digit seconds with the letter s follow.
20h59
